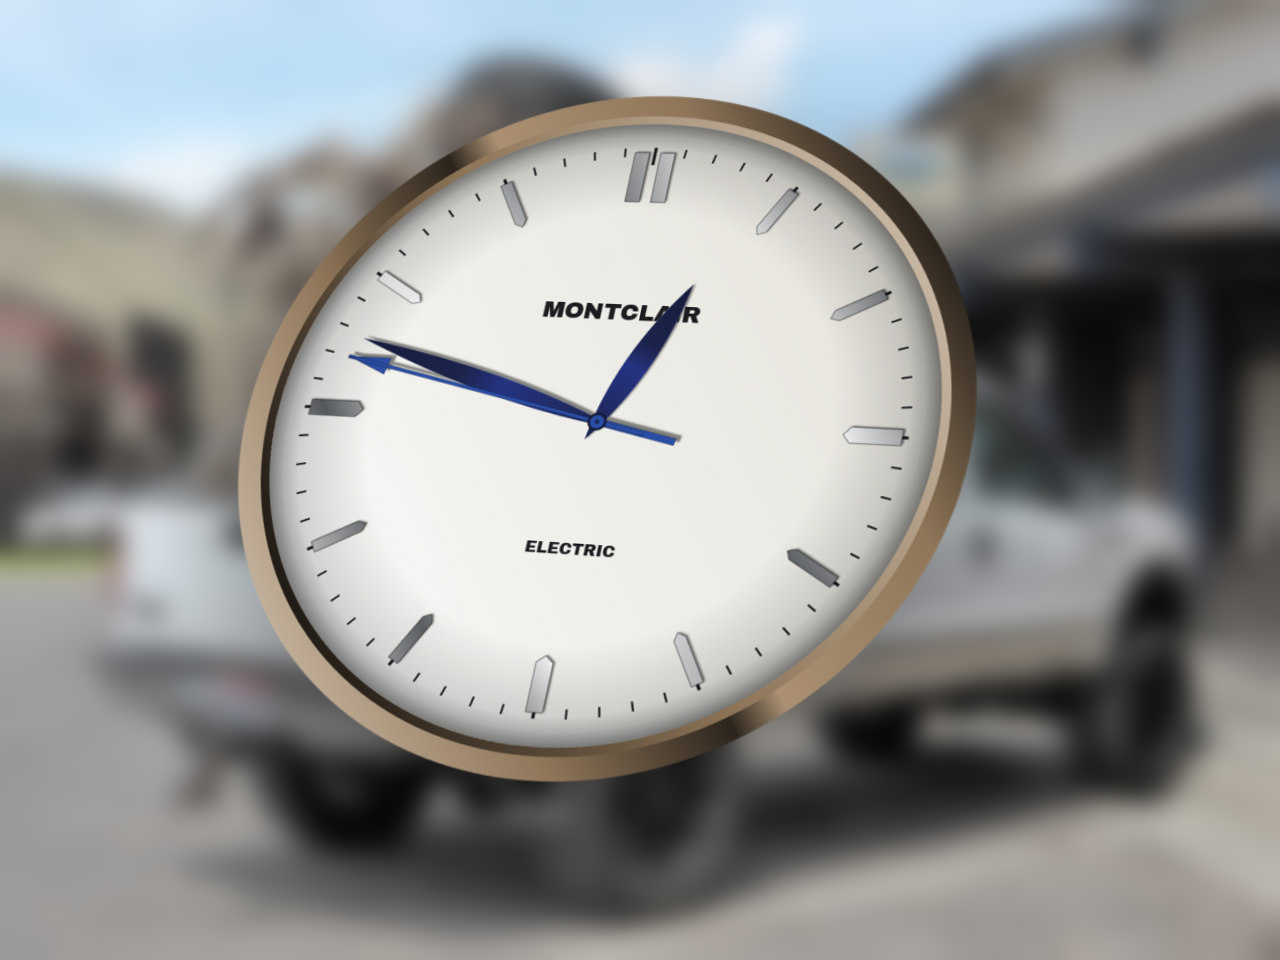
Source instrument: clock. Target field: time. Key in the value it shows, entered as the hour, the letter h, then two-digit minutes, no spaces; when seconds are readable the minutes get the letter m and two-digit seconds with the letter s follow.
12h47m47s
